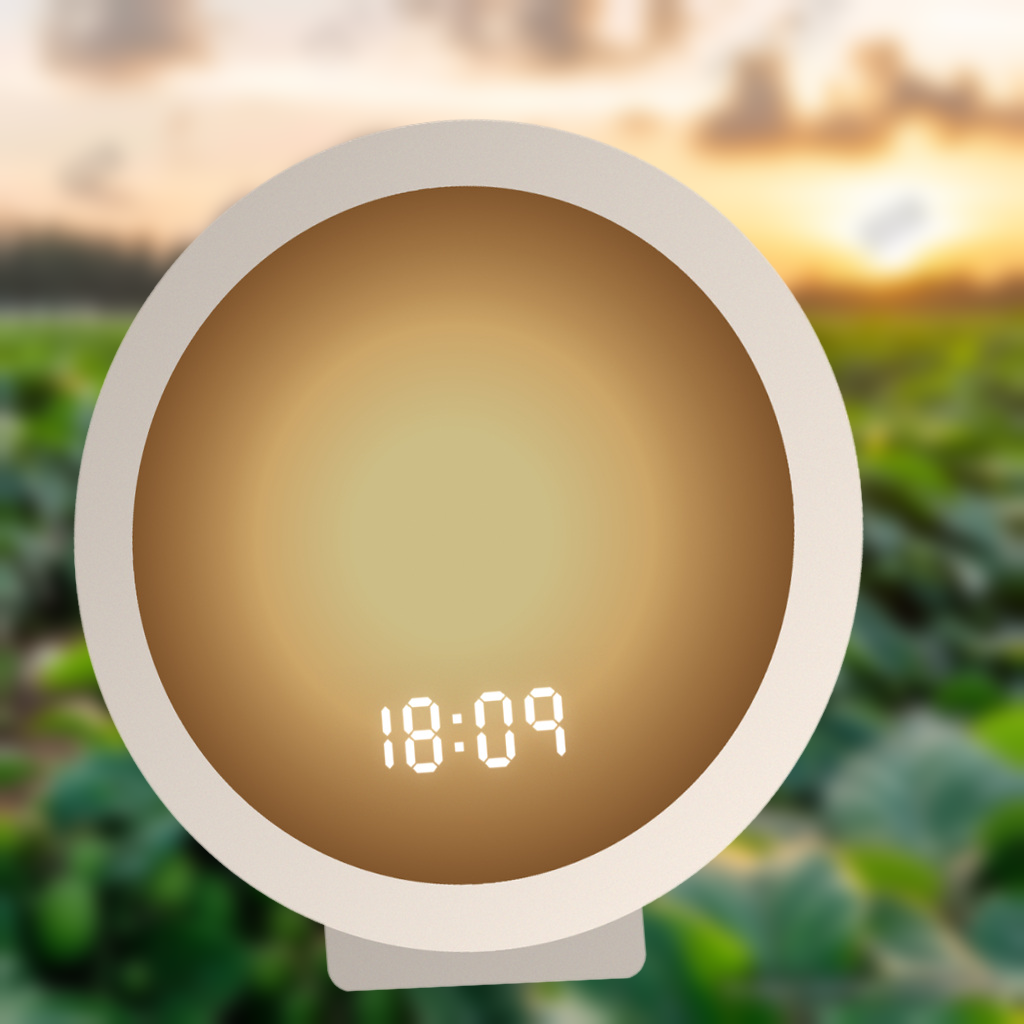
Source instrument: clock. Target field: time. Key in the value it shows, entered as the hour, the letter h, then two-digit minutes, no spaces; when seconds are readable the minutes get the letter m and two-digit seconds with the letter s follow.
18h09
